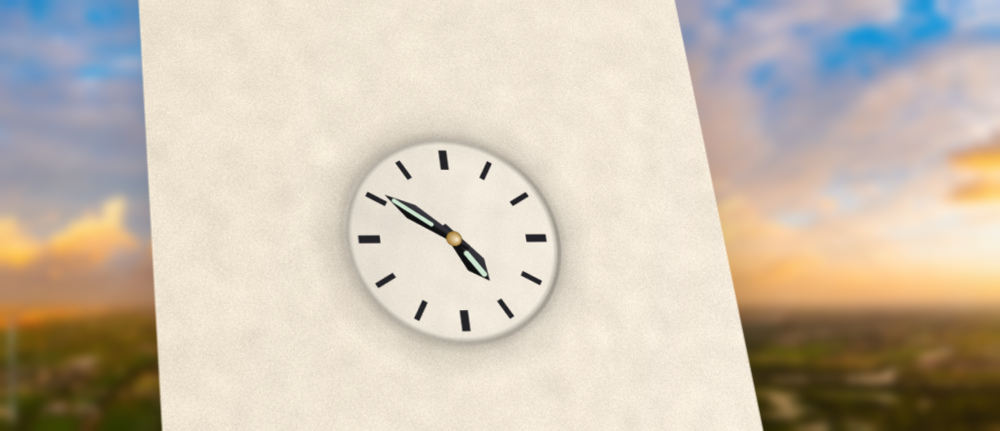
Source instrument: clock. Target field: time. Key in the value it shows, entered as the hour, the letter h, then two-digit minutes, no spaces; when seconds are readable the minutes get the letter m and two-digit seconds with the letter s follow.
4h51
